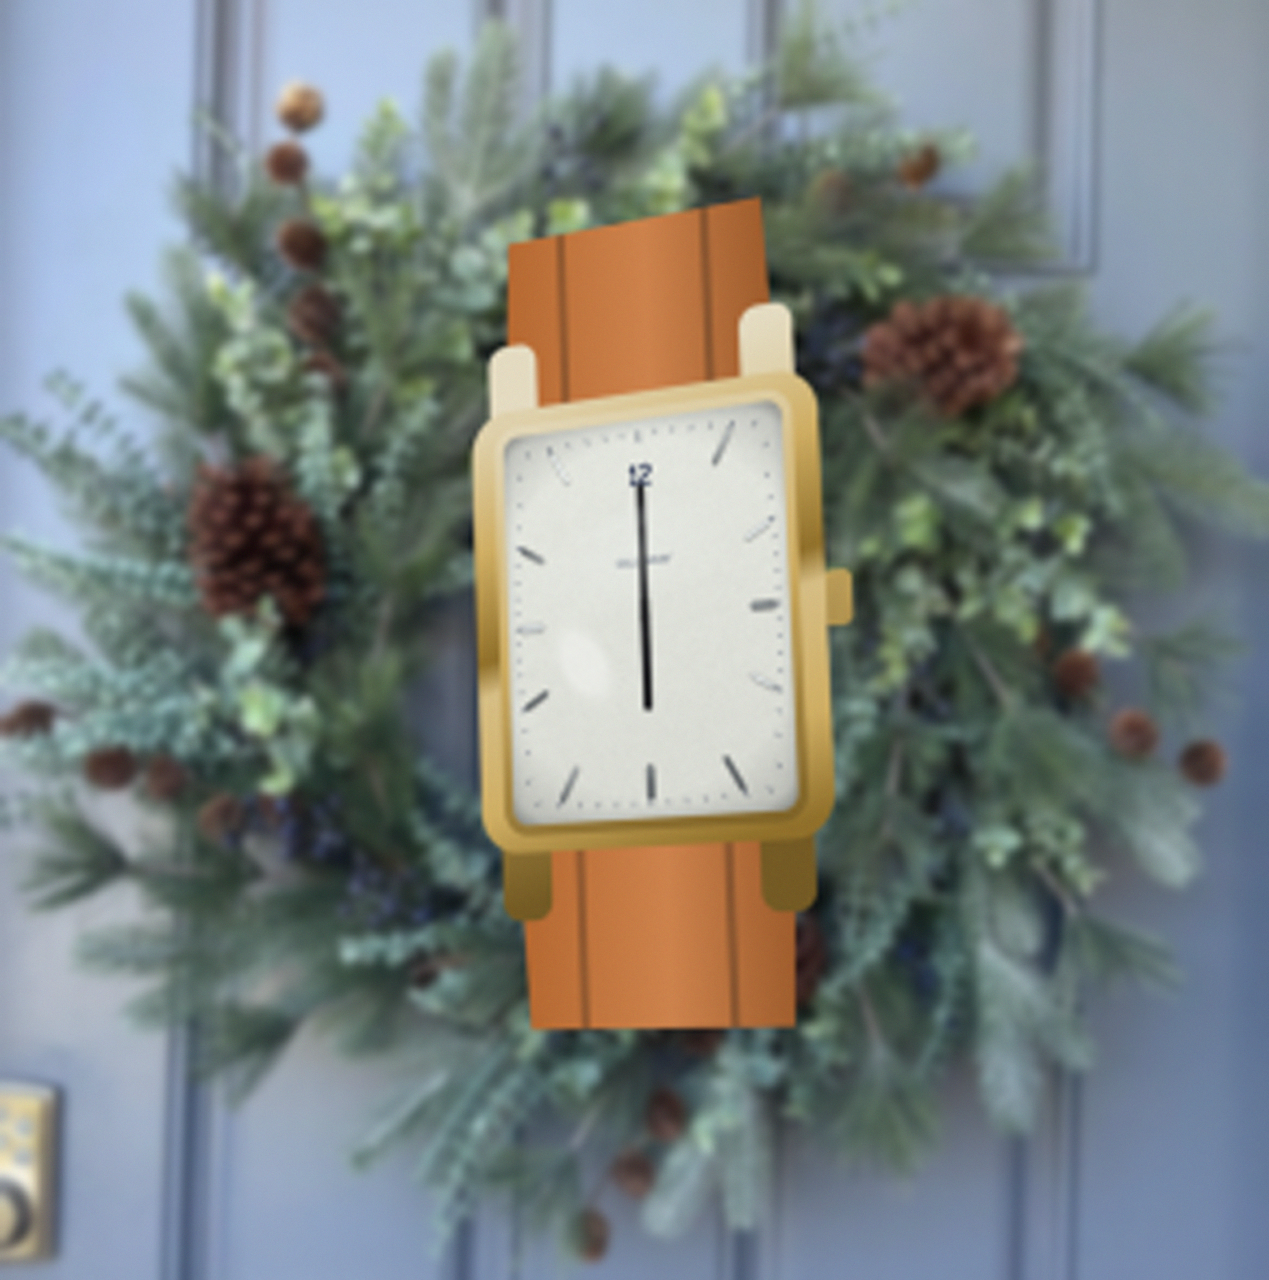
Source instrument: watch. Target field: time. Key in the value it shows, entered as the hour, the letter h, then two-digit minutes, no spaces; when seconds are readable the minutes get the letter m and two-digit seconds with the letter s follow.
6h00
